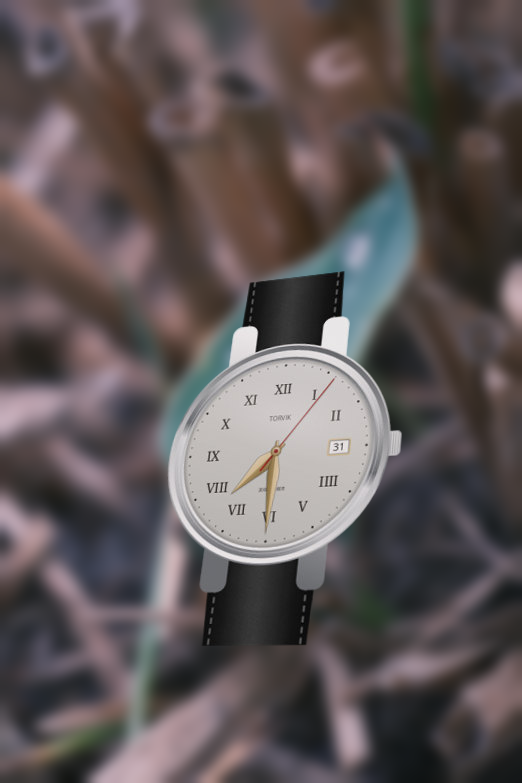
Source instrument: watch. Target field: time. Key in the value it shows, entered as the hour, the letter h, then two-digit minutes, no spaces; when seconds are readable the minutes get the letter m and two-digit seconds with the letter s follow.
7h30m06s
